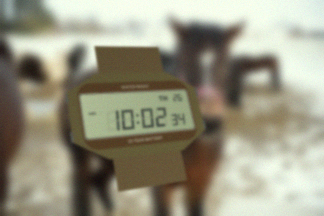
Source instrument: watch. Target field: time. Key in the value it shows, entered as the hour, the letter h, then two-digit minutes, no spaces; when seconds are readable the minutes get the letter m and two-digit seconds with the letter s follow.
10h02
